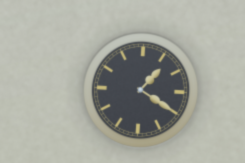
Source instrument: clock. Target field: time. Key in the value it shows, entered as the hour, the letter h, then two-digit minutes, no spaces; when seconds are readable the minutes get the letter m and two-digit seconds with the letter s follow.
1h20
